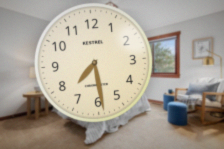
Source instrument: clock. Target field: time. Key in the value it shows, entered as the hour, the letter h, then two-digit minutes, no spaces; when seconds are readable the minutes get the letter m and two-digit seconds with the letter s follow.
7h29
